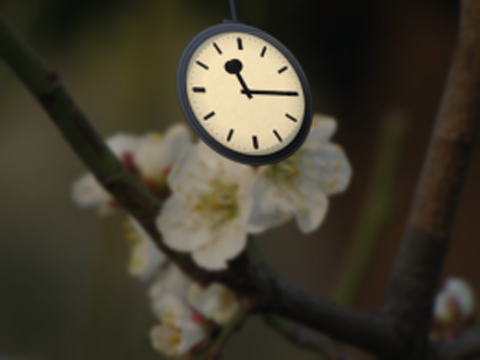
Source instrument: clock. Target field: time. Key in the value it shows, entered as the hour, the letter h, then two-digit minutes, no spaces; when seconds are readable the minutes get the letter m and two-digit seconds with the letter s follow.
11h15
